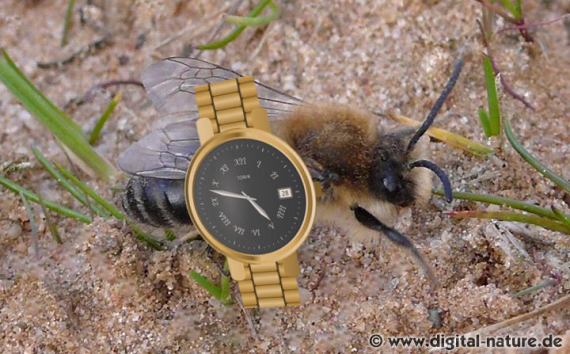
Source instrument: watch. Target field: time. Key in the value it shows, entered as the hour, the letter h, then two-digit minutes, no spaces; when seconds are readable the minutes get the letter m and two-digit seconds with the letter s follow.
4h48
